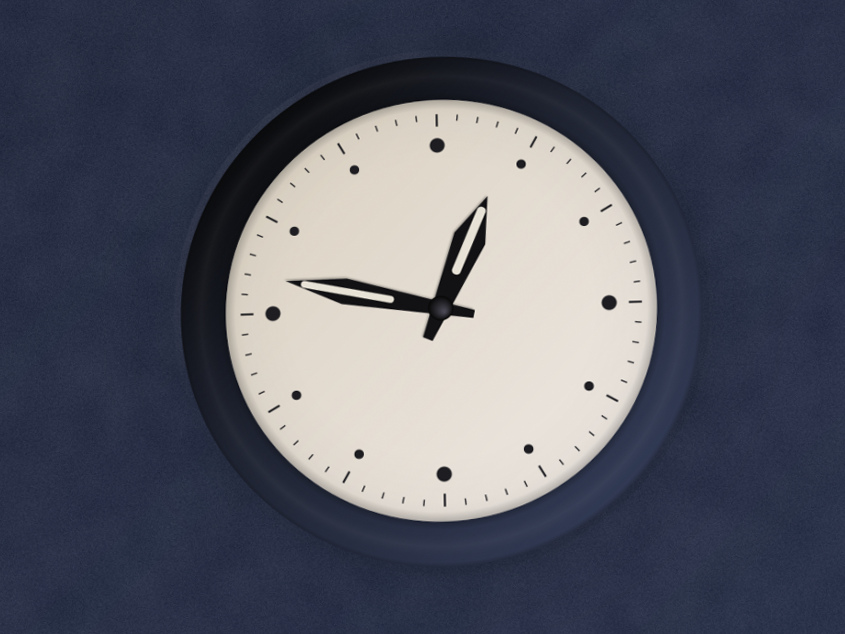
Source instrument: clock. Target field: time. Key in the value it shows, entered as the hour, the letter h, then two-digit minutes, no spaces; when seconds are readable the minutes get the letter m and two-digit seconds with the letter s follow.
12h47
